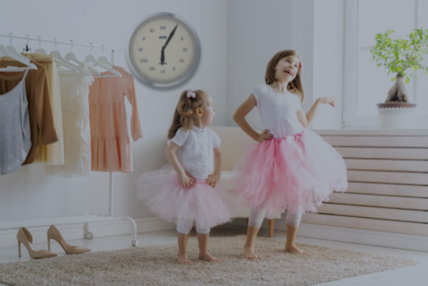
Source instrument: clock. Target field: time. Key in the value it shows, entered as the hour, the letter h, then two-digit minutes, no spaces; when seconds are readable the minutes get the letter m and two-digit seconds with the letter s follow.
6h05
